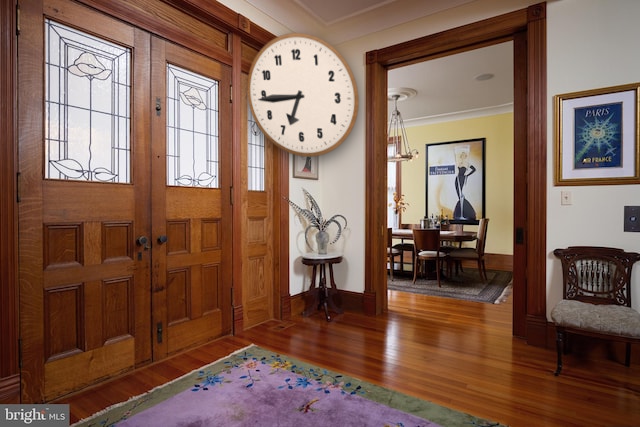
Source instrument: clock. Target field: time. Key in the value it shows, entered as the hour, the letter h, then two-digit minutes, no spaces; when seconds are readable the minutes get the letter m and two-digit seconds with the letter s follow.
6h44
